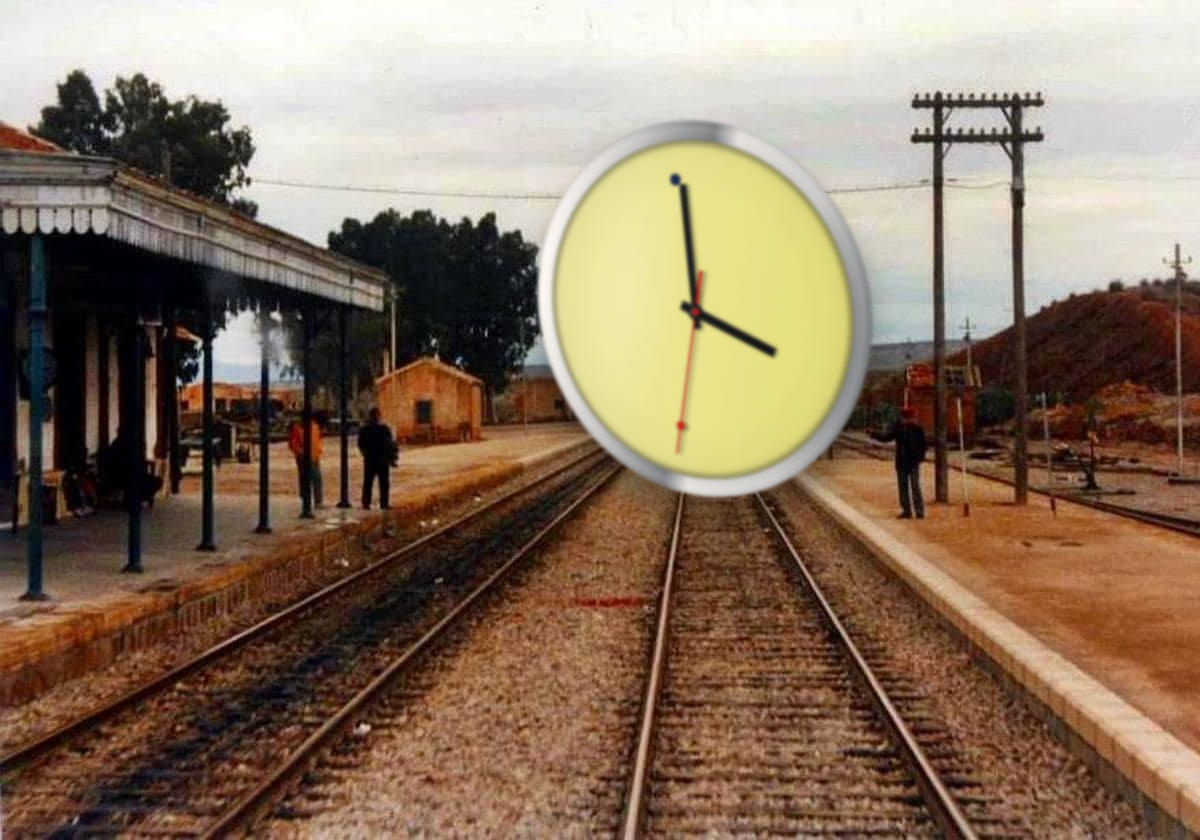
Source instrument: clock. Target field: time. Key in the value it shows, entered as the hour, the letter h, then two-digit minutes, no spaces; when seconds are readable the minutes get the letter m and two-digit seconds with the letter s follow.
4h00m33s
